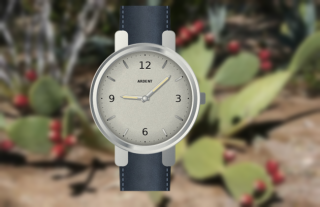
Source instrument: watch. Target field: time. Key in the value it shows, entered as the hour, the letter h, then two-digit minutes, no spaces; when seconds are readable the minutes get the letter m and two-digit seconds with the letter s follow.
9h08
